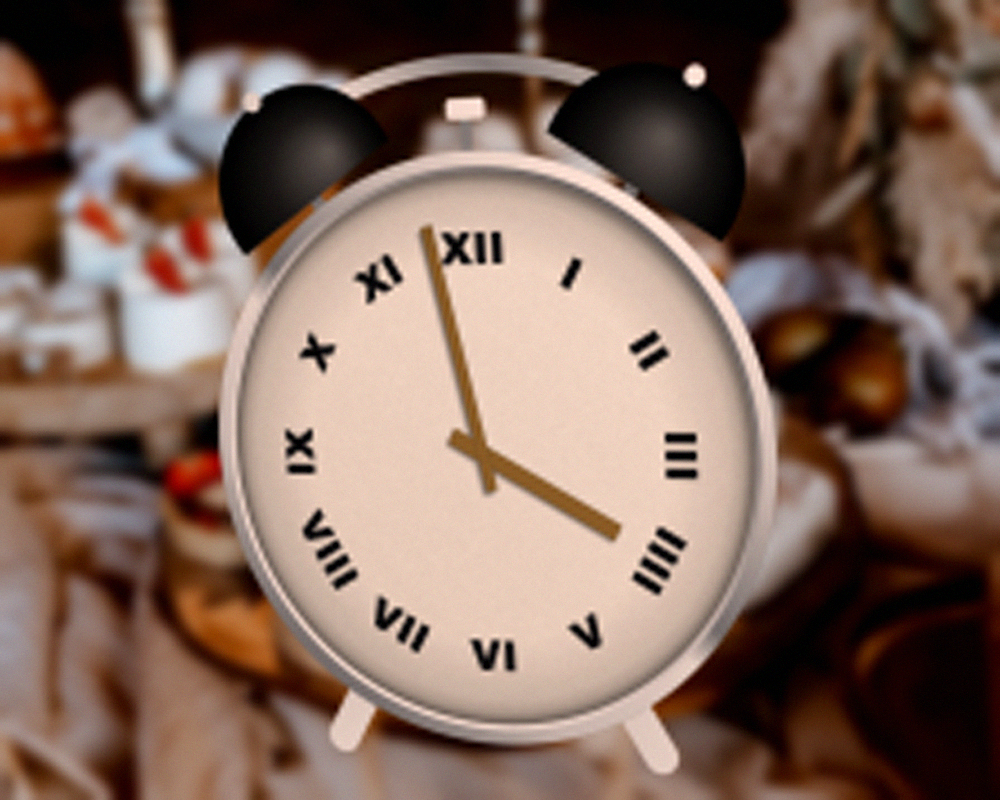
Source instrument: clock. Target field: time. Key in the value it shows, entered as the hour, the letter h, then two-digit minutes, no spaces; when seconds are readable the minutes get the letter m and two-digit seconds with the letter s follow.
3h58
